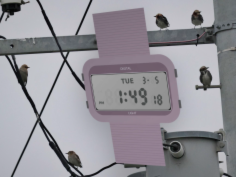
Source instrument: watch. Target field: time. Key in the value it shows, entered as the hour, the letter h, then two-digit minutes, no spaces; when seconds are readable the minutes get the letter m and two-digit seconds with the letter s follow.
1h49m18s
